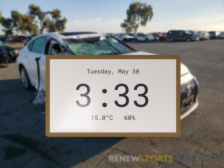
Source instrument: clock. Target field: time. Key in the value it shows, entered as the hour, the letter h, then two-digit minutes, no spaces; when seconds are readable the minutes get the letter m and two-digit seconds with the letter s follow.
3h33
